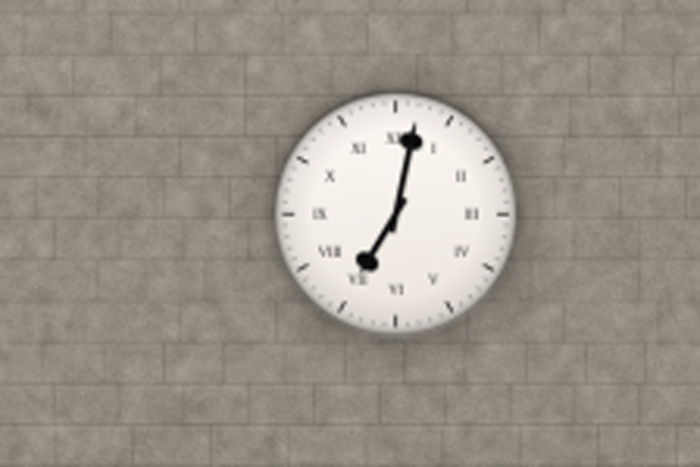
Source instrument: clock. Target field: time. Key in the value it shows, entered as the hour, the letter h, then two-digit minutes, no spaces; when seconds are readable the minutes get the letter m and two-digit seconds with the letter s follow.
7h02
